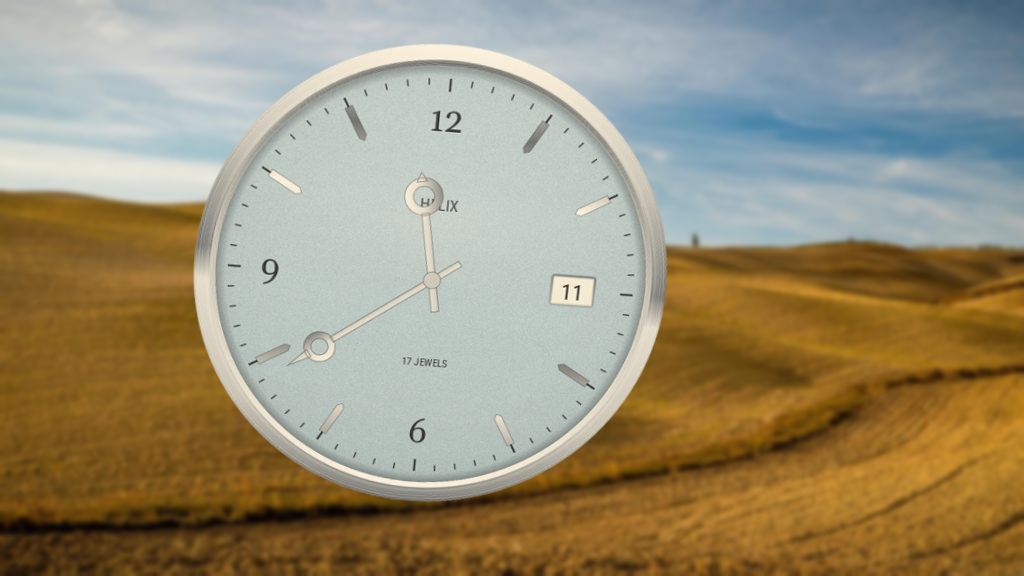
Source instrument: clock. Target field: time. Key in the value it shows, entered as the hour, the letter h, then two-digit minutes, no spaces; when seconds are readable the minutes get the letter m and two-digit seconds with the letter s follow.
11h39
